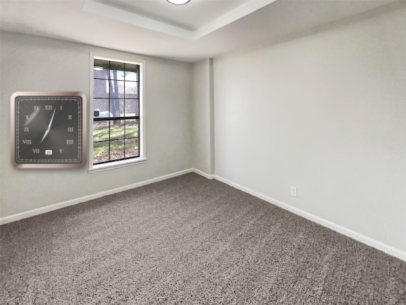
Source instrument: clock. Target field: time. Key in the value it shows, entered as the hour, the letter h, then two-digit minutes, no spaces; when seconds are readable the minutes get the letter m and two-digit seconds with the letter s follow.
7h03
